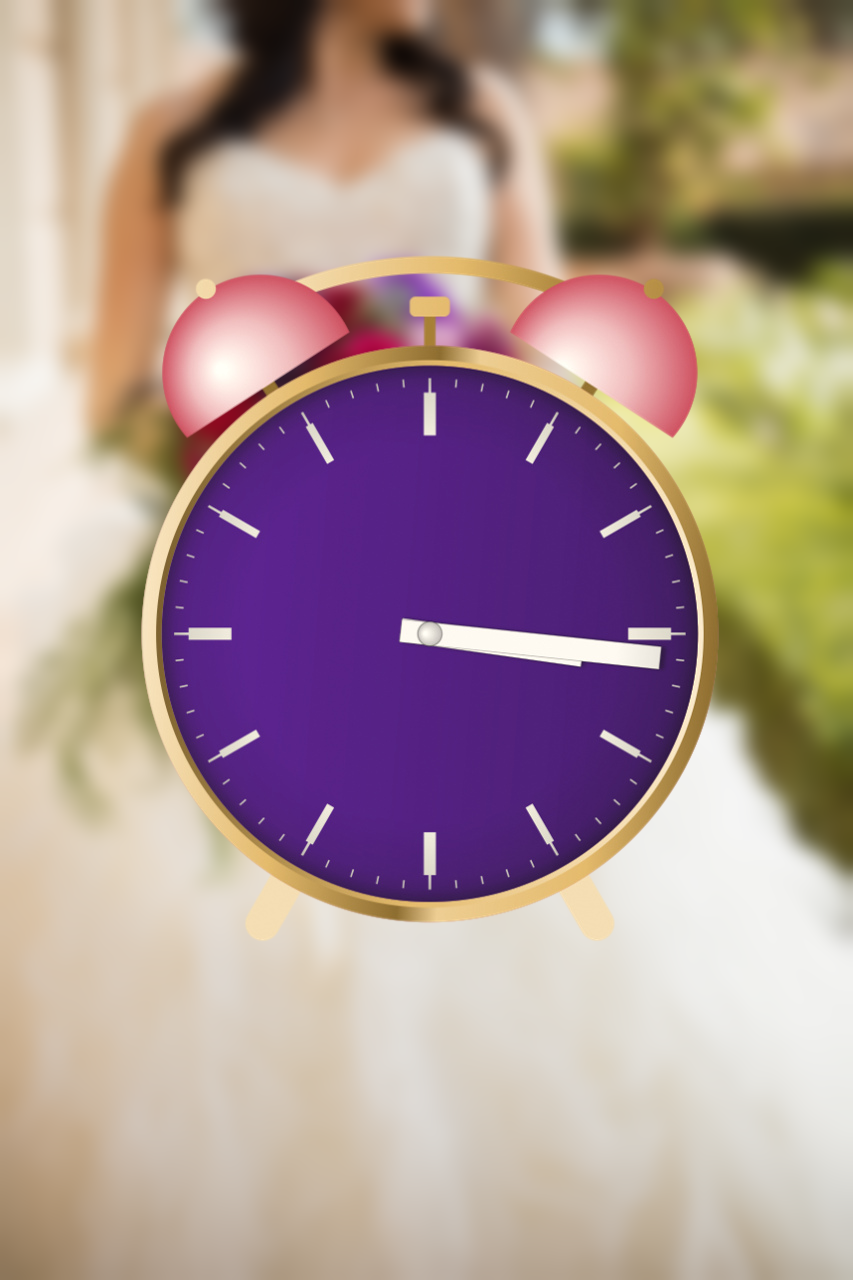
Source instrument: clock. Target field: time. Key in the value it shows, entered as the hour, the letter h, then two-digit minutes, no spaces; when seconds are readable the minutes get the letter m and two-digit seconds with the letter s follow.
3h16
